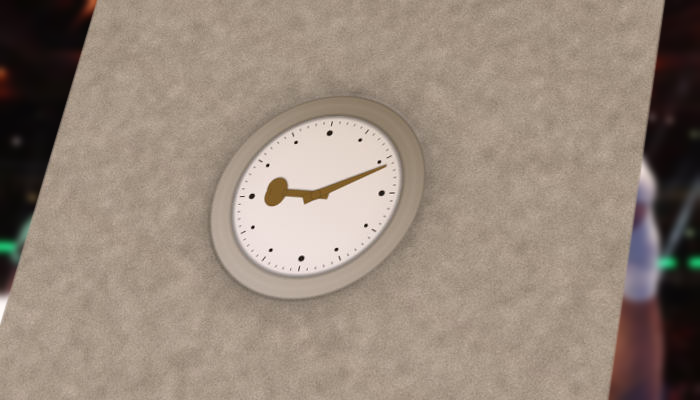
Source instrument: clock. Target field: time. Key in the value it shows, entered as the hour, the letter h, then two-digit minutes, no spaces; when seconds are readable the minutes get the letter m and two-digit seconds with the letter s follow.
9h11
